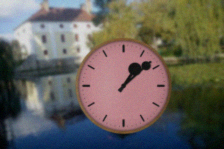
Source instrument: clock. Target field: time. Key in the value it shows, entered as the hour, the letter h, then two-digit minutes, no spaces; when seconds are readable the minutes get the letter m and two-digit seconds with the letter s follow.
1h08
